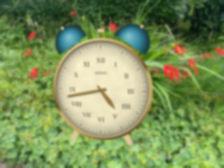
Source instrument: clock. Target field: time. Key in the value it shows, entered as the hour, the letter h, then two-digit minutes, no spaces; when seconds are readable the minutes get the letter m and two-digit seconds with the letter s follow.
4h43
